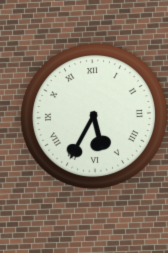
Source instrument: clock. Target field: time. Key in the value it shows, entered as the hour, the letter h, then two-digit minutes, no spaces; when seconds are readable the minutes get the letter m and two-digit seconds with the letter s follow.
5h35
